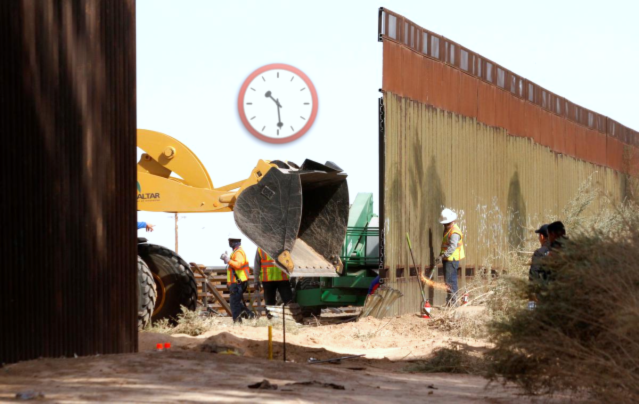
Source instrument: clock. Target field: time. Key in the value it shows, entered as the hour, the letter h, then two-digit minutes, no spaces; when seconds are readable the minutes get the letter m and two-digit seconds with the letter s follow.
10h29
